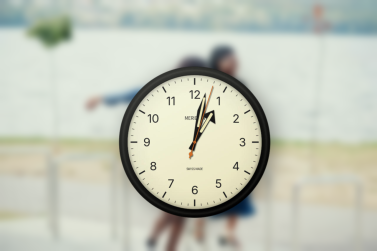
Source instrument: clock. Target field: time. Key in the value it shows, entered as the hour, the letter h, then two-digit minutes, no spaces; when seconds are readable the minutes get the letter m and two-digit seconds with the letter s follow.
1h02m03s
